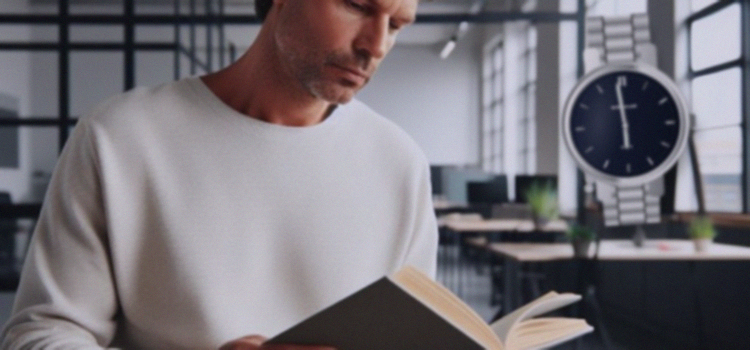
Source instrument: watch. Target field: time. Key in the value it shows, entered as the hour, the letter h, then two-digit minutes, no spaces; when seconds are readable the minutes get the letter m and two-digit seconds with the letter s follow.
5h59
